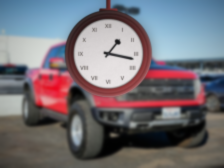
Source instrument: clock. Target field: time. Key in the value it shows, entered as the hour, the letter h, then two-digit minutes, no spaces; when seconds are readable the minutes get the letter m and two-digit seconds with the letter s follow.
1h17
